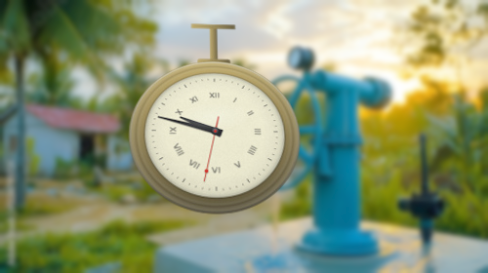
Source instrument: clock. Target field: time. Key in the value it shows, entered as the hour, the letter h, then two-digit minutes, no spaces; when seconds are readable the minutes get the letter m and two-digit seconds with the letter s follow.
9h47m32s
